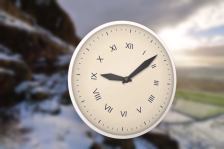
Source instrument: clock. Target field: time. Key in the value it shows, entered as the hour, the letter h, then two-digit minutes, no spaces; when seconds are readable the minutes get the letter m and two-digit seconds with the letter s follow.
9h08
